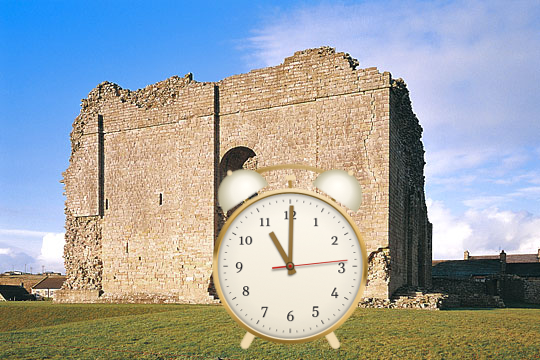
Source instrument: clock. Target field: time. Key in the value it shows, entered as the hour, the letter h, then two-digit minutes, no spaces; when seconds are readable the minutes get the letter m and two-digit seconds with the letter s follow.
11h00m14s
